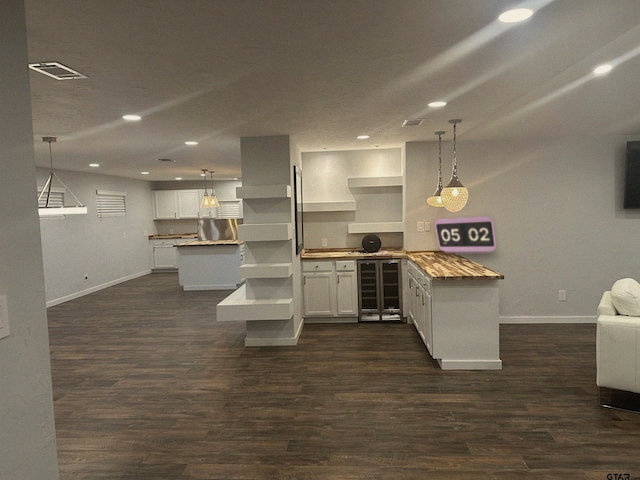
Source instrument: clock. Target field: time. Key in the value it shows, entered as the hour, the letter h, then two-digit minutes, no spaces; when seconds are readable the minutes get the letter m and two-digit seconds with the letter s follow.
5h02
